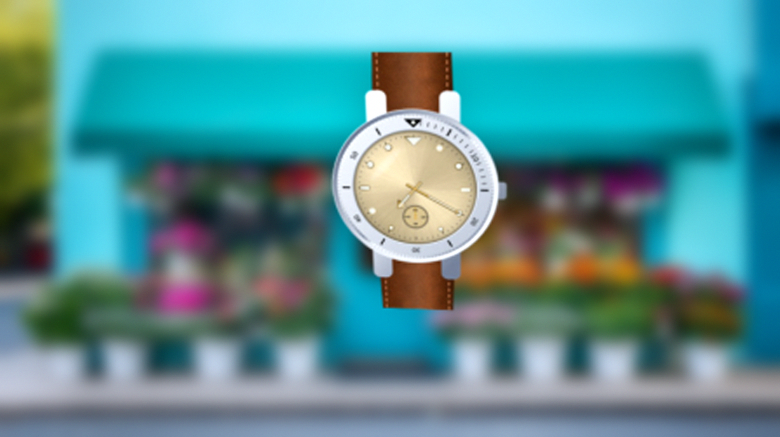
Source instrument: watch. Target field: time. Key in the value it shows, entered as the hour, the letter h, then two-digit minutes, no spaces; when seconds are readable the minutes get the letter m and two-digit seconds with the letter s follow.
7h20
